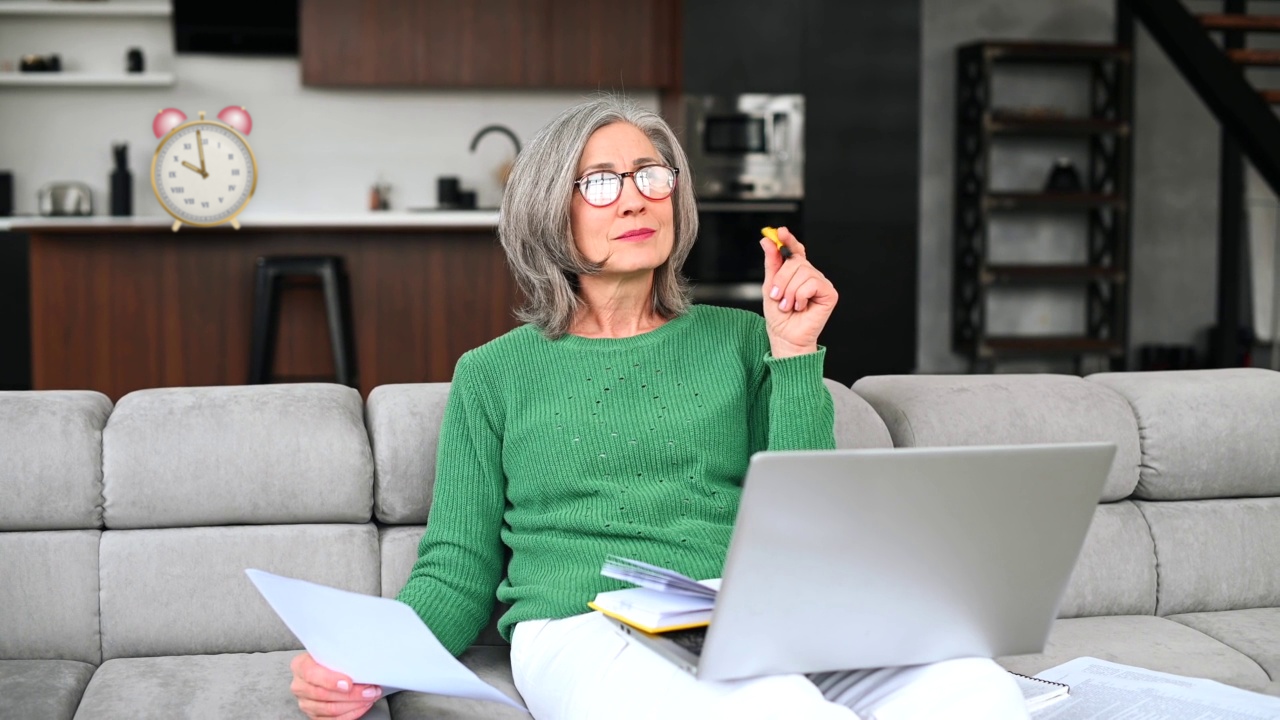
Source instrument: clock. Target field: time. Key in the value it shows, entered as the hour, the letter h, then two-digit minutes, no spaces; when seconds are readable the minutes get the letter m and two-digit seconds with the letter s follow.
9h59
